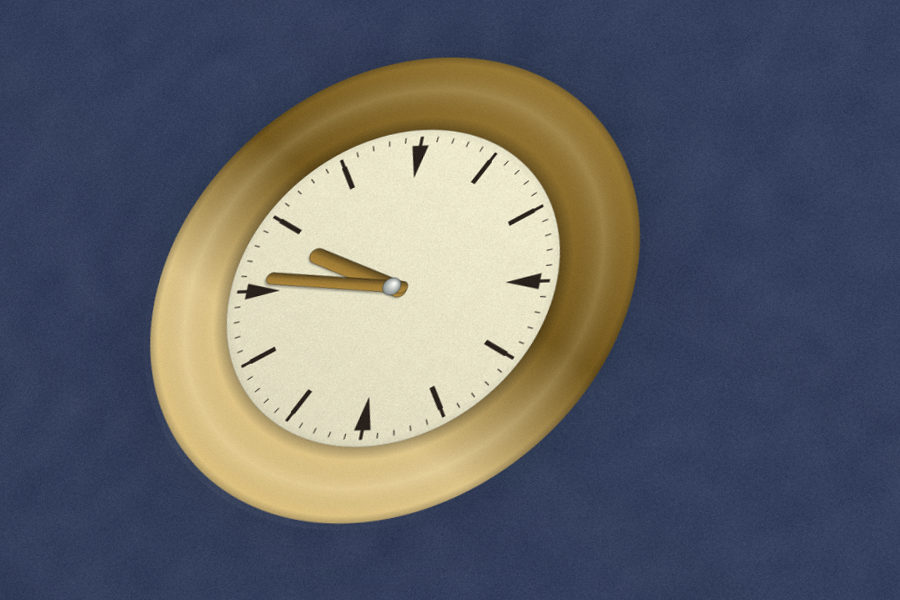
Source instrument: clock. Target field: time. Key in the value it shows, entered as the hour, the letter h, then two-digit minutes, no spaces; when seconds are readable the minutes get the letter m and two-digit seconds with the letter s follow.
9h46
